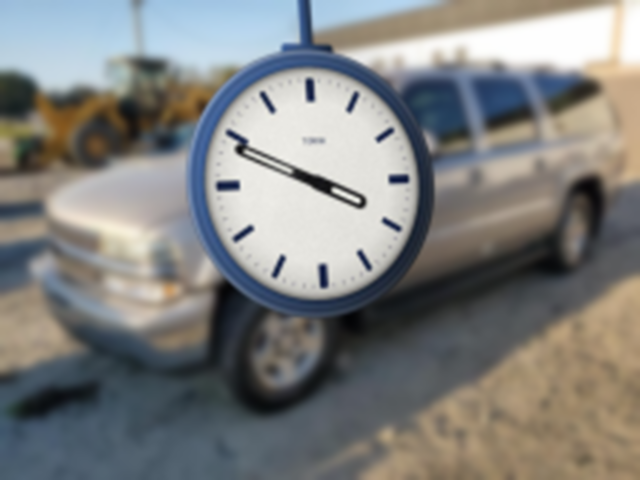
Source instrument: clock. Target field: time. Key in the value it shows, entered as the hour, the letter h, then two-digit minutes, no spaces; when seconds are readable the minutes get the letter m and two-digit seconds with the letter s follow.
3h49
